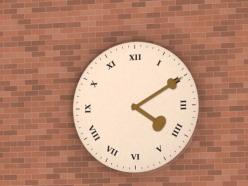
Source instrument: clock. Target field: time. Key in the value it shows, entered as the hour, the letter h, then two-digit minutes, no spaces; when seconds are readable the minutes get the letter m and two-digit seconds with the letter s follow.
4h10
